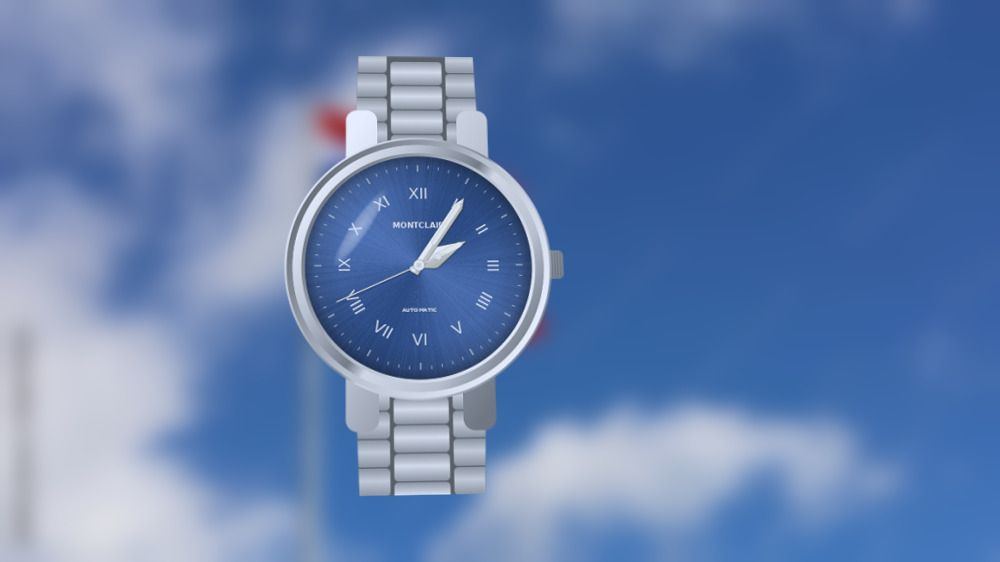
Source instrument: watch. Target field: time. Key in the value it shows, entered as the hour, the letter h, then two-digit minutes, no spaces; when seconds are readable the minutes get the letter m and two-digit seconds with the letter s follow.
2h05m41s
